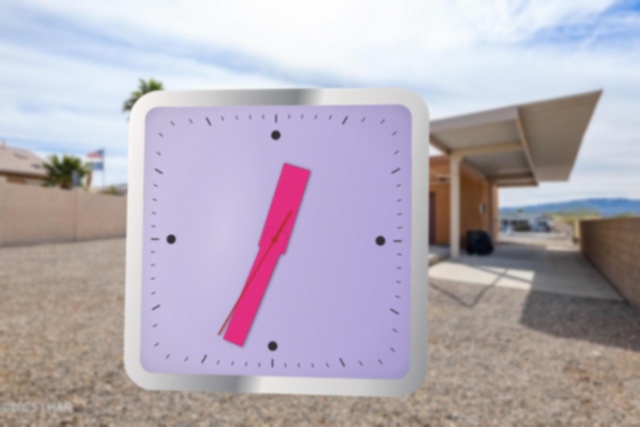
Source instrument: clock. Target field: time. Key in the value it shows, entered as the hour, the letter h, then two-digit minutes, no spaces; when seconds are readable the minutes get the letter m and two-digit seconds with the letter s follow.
12h33m35s
